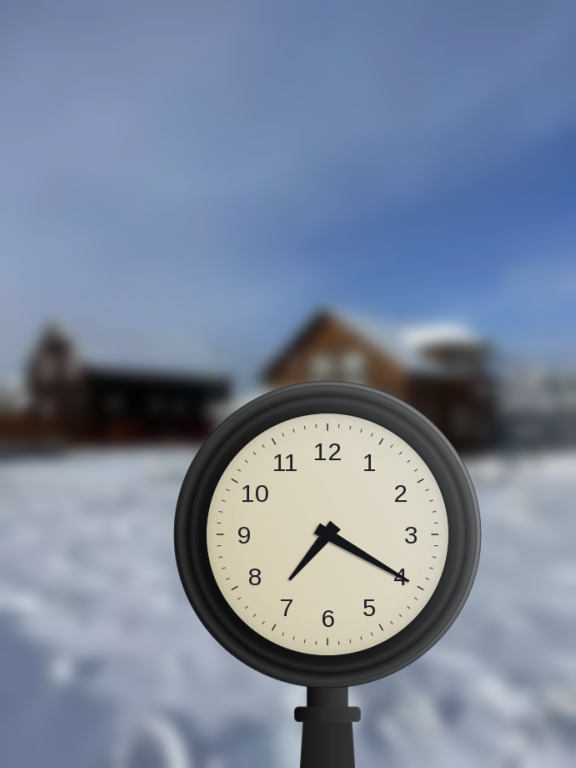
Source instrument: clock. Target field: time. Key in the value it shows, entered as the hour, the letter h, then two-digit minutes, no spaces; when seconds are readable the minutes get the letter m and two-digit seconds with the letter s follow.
7h20
